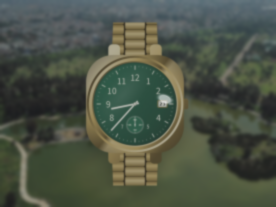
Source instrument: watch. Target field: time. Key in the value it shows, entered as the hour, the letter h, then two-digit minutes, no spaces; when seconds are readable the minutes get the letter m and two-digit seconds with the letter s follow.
8h37
